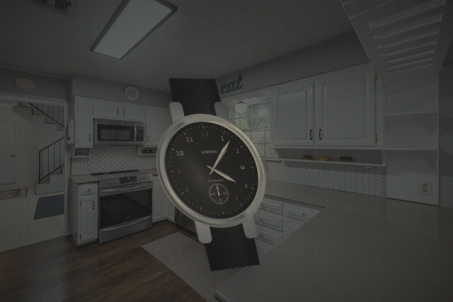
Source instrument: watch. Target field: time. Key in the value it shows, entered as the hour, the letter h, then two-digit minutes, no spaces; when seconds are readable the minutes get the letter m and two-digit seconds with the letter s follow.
4h07
